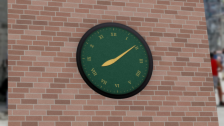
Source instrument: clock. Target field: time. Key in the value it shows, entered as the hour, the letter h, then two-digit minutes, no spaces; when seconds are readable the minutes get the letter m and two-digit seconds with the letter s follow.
8h09
